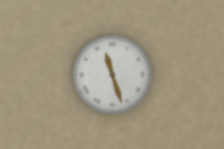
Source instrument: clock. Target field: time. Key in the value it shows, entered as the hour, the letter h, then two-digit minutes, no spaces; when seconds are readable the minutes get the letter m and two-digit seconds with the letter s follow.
11h27
